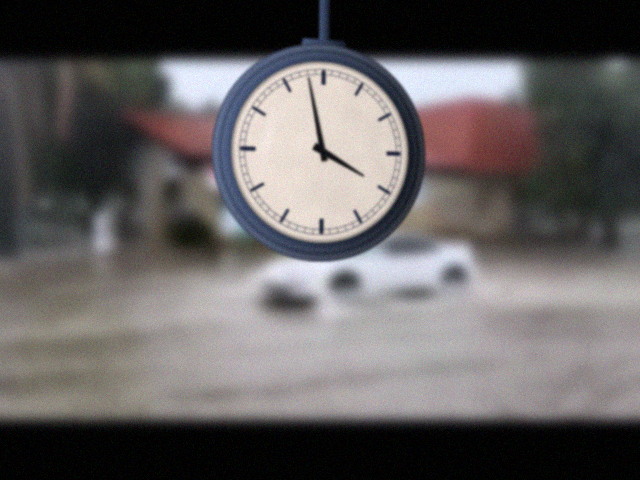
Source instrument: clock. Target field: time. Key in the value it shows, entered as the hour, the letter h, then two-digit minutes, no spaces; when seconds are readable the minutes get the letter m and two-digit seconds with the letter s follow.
3h58
